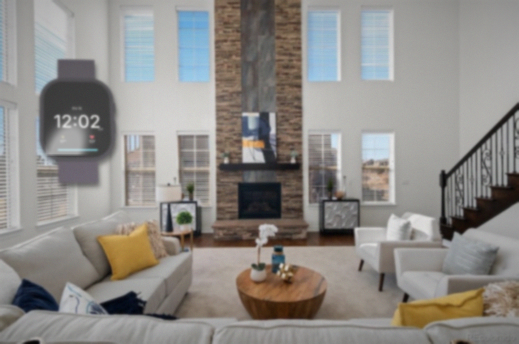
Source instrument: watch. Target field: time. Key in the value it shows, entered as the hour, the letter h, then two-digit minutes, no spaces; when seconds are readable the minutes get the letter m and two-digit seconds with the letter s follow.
12h02
